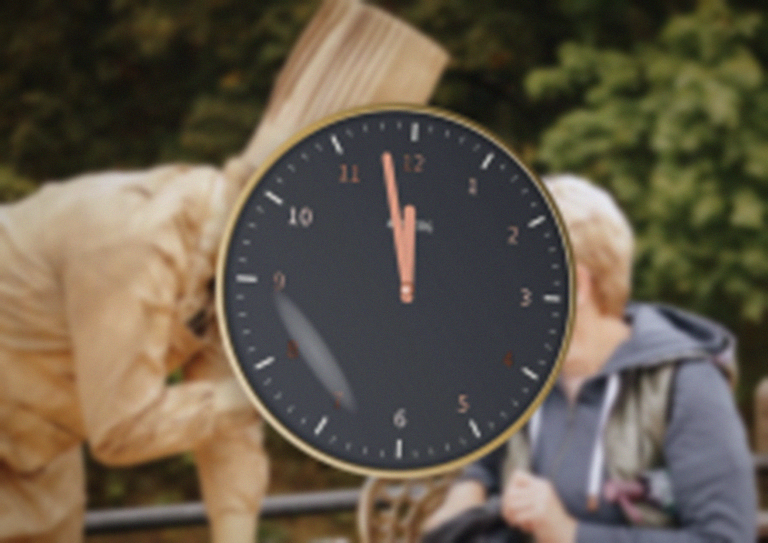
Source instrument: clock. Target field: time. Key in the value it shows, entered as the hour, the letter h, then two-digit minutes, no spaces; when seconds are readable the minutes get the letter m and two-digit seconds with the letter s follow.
11h58
